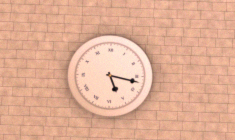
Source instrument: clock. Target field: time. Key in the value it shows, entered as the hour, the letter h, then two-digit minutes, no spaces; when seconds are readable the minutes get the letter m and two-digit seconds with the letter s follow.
5h17
